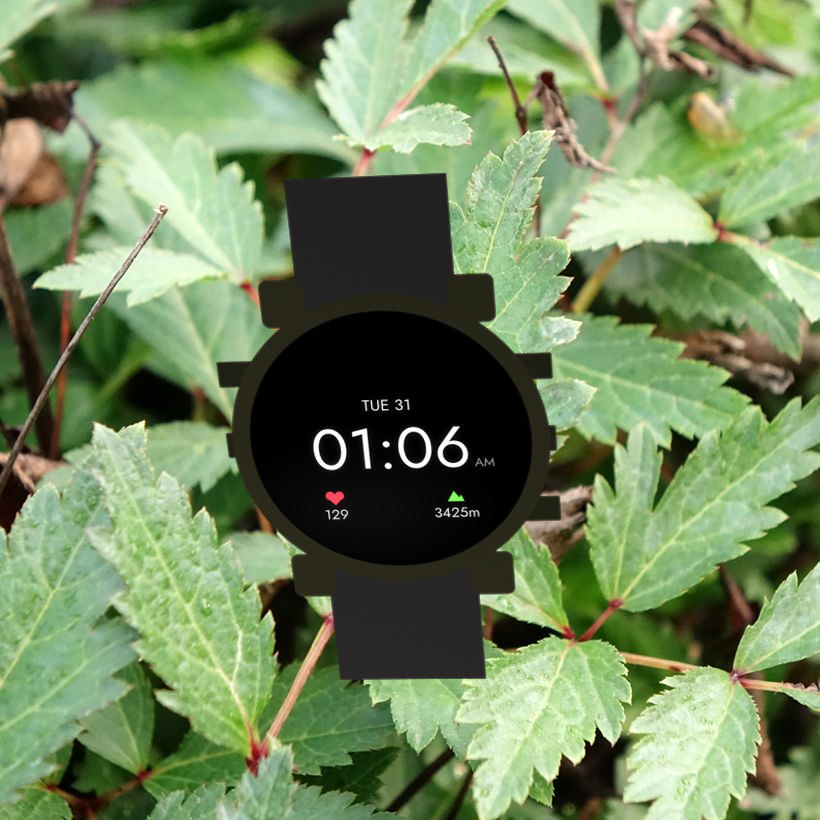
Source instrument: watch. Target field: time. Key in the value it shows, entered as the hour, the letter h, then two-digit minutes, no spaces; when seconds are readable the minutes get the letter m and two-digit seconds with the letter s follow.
1h06
